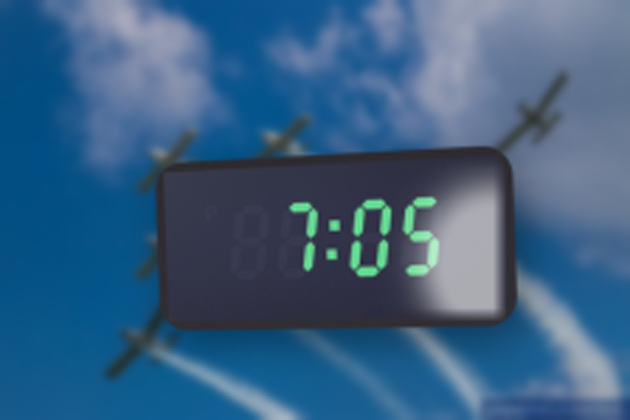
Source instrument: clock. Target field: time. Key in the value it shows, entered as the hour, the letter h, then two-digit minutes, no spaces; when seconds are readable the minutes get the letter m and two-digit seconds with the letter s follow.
7h05
